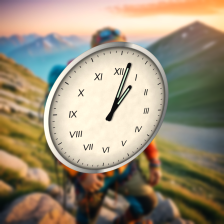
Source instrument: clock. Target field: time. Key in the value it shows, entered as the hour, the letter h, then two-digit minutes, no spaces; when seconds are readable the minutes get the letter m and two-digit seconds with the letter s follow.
1h02
